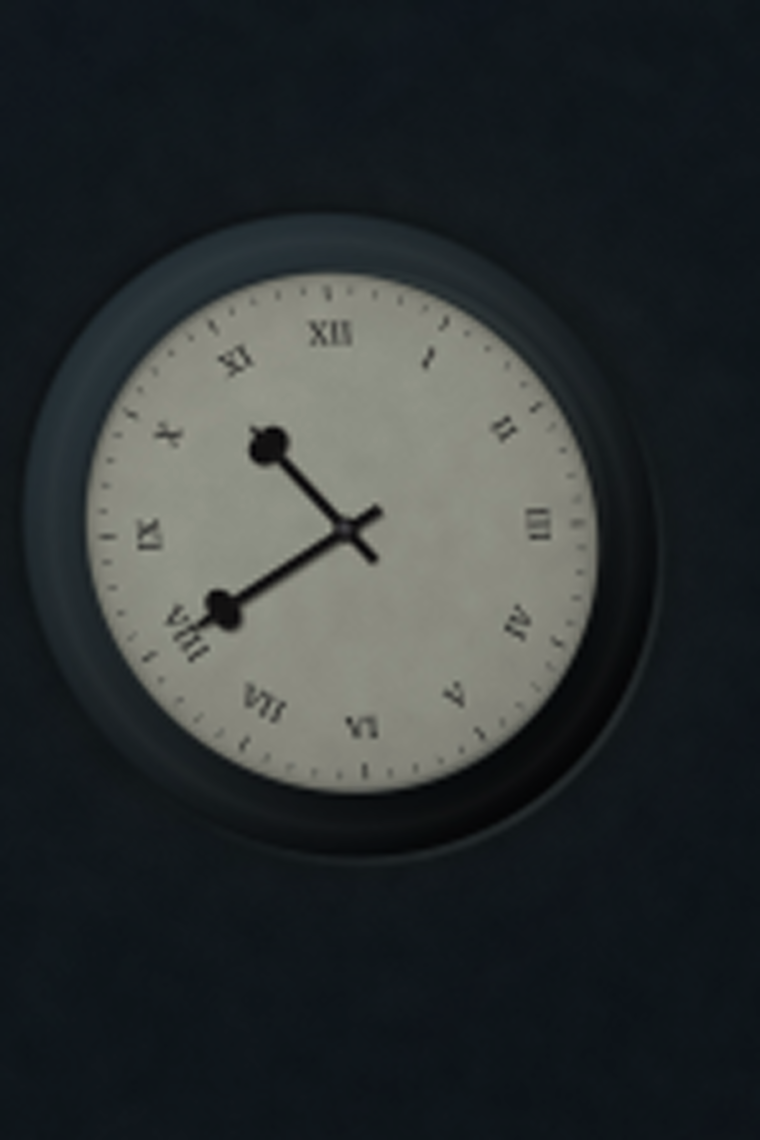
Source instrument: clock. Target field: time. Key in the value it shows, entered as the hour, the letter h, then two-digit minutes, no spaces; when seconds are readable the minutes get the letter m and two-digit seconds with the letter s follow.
10h40
